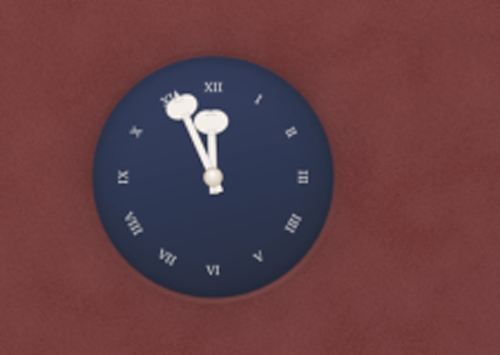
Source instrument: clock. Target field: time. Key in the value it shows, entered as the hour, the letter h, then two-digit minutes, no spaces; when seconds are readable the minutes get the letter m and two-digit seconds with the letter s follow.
11h56
